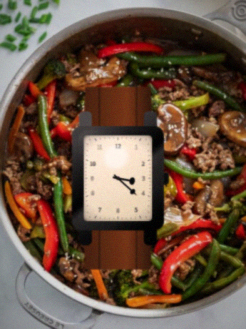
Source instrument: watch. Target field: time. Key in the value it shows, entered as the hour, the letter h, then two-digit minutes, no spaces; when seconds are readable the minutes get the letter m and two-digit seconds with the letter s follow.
3h22
